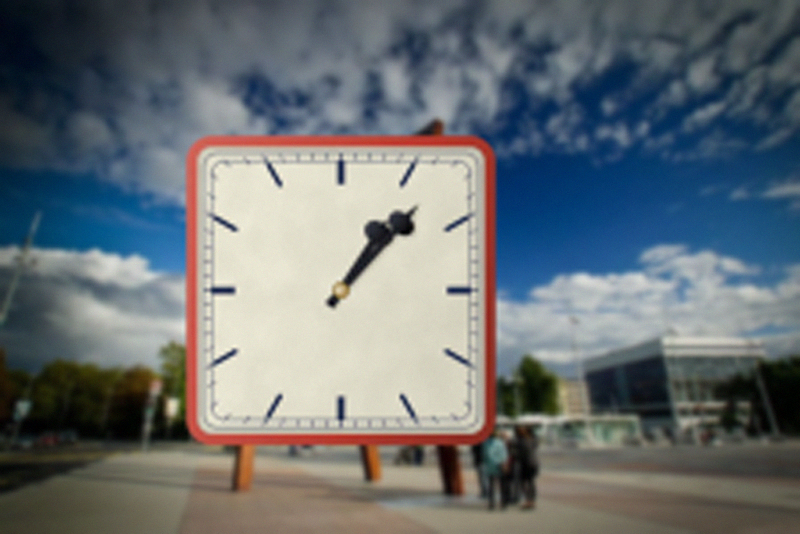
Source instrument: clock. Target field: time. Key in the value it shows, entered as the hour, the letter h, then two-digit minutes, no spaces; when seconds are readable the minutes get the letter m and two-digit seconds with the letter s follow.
1h07
